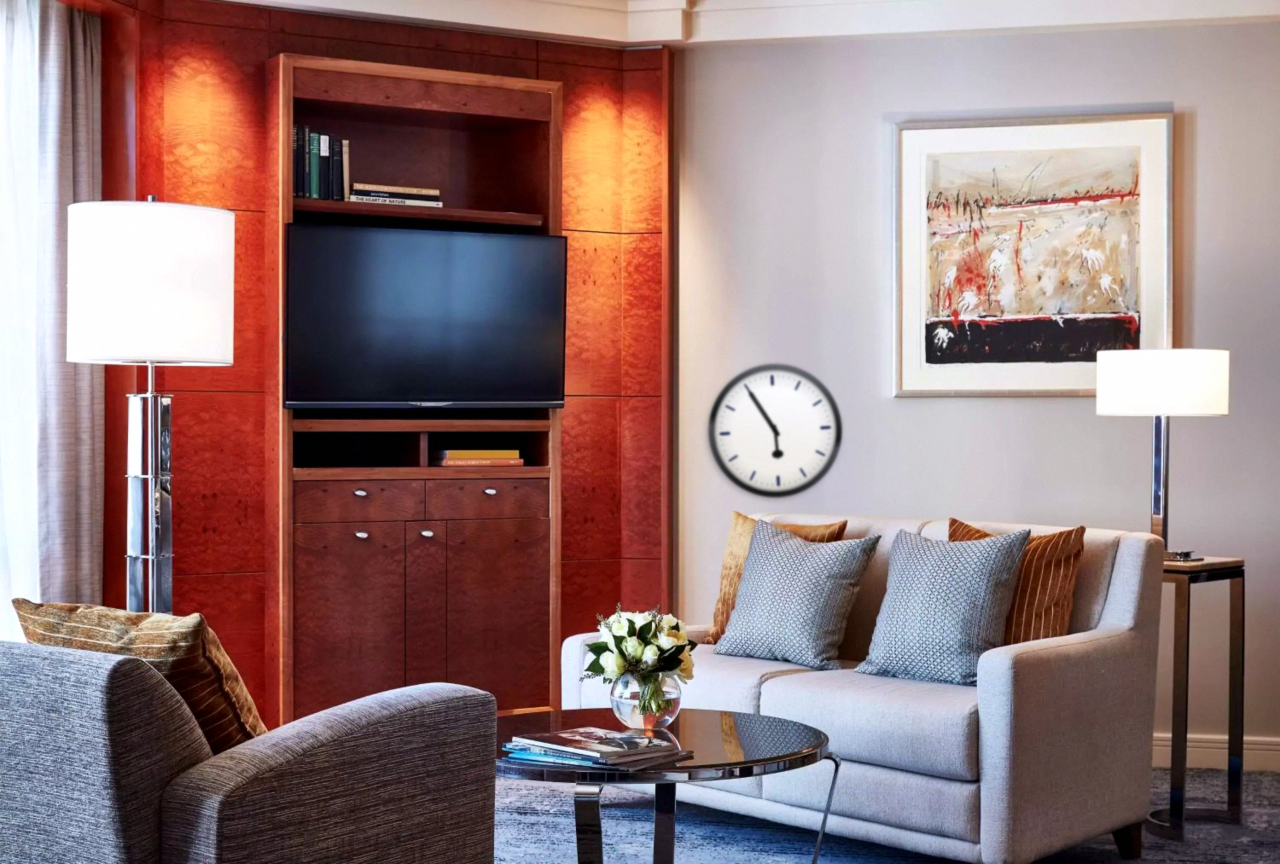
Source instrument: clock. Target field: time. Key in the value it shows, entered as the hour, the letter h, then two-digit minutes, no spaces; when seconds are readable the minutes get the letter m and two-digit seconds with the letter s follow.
5h55
